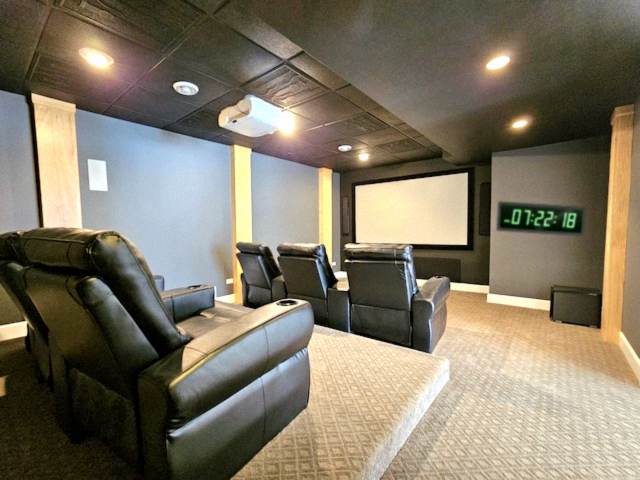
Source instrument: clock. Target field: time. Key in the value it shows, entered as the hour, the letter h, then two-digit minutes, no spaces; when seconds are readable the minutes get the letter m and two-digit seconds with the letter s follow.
7h22m18s
